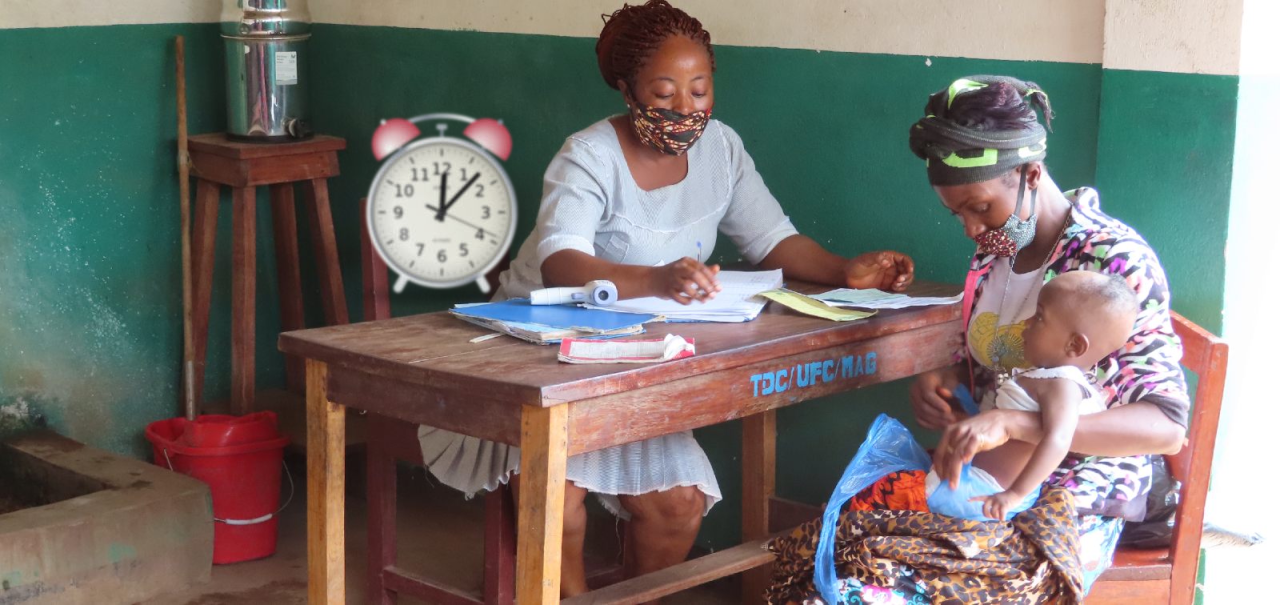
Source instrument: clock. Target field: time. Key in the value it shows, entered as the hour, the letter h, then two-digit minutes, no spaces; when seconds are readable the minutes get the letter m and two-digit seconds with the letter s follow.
12h07m19s
